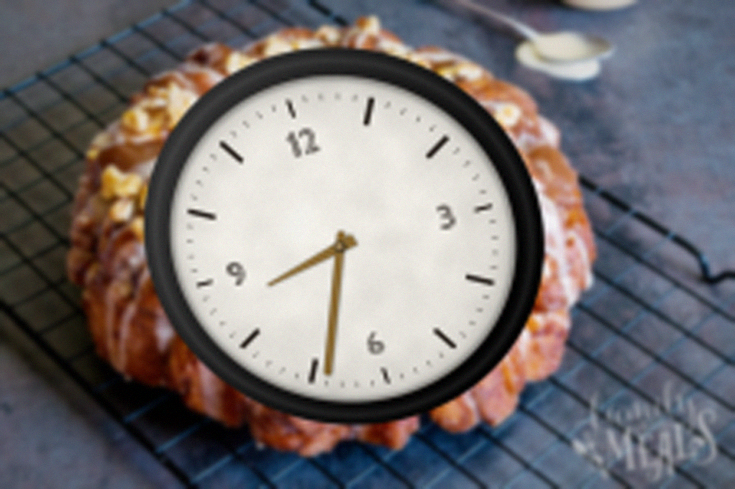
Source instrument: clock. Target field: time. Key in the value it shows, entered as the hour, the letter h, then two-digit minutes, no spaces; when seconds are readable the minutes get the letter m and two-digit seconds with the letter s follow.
8h34
